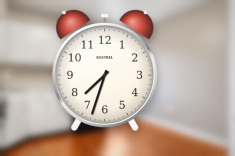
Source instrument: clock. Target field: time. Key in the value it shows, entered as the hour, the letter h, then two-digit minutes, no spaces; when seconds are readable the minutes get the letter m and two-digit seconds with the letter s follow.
7h33
